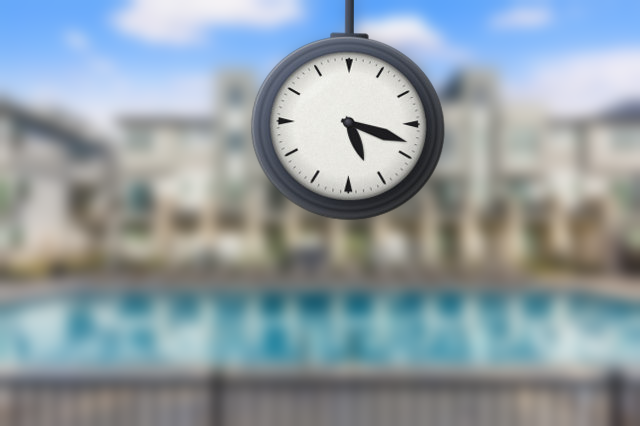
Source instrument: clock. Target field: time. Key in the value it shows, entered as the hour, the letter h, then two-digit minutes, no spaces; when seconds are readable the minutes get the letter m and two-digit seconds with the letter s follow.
5h18
